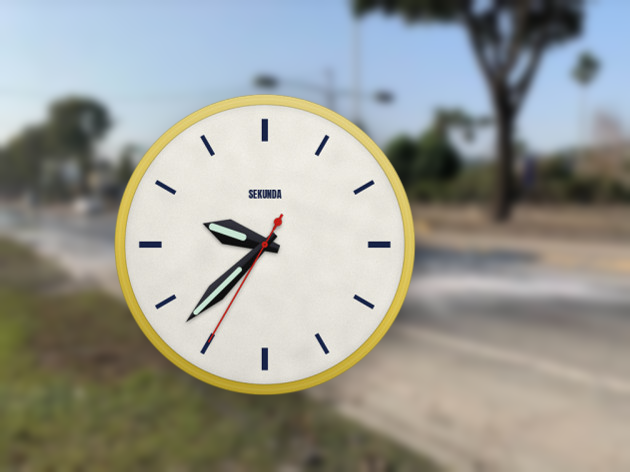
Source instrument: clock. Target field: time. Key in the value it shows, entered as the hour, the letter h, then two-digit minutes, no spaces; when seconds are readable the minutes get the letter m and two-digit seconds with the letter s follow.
9h37m35s
